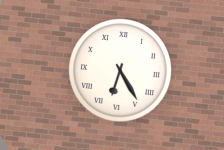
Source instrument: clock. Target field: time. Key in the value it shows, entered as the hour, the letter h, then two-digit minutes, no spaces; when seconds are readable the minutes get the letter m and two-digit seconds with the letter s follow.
6h24
